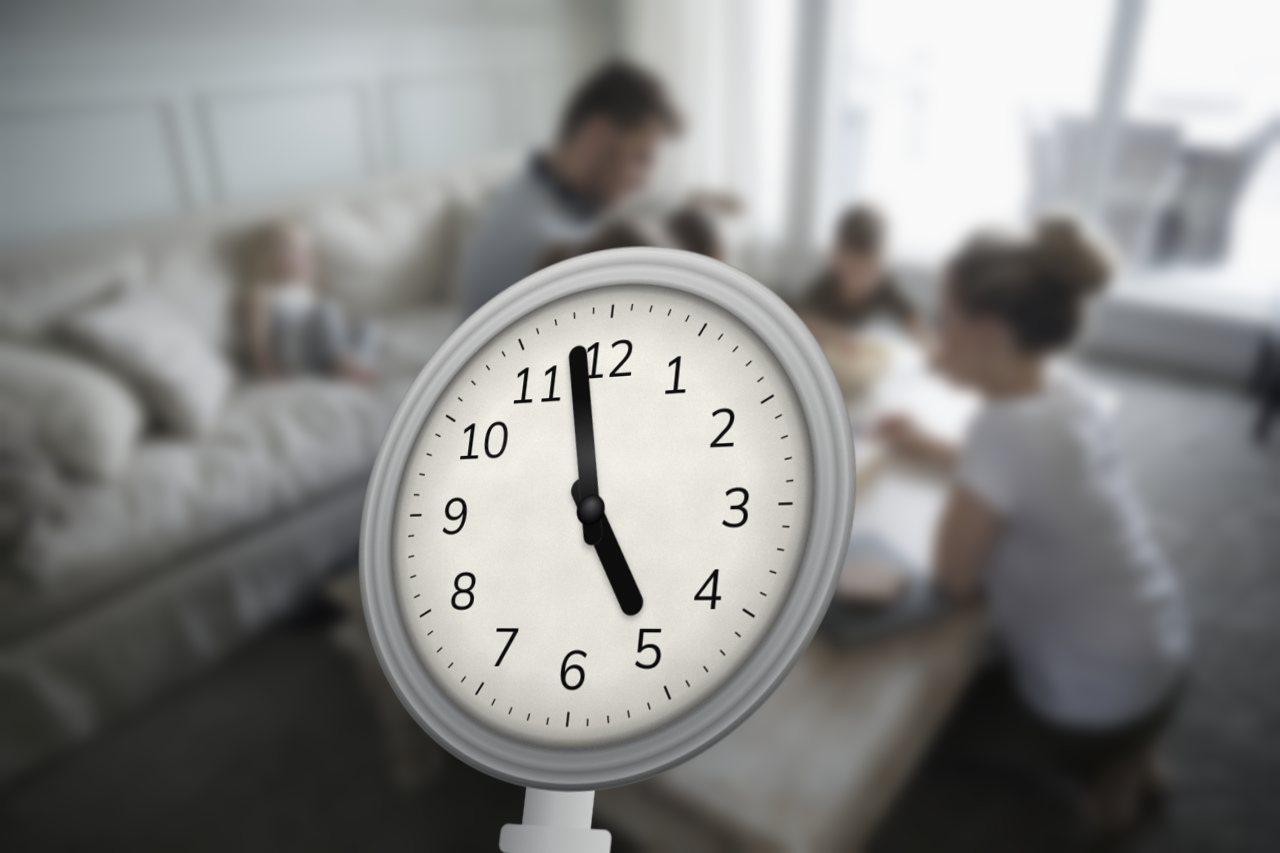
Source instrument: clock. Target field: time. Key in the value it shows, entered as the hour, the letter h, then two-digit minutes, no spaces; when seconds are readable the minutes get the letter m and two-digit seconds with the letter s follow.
4h58
